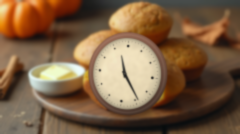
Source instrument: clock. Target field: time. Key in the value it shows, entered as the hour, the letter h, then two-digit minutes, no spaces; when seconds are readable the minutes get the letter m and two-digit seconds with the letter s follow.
11h24
